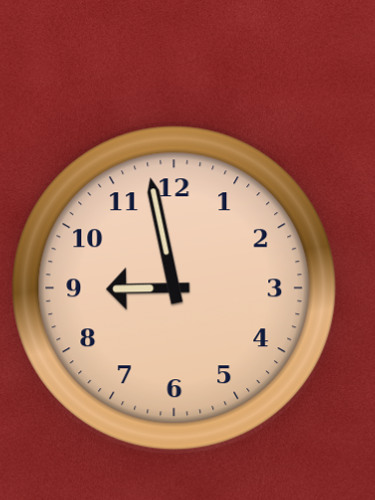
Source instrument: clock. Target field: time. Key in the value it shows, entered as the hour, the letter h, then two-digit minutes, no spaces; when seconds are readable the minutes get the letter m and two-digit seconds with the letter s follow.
8h58
